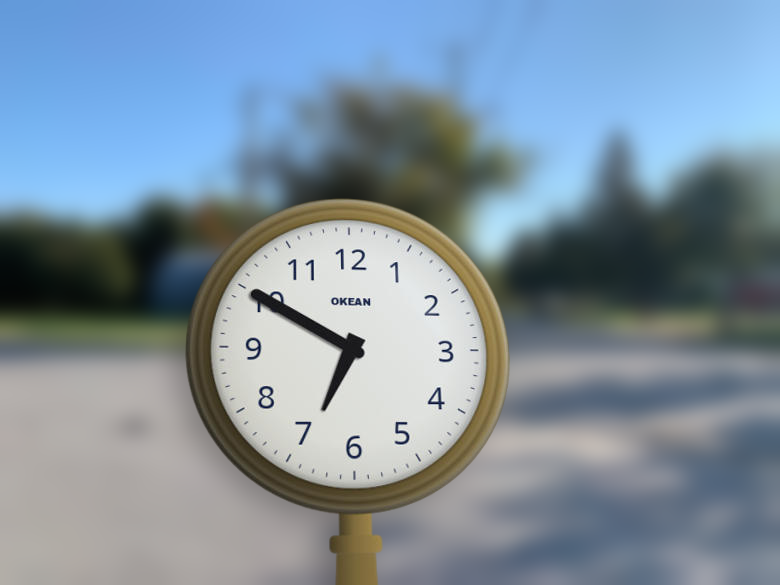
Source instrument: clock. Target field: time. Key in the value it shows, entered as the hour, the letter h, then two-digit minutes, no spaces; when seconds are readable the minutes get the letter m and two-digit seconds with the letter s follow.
6h50
